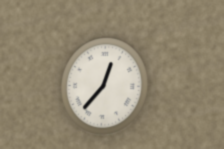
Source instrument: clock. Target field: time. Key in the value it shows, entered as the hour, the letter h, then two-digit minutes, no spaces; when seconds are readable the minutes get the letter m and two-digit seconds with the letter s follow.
12h37
